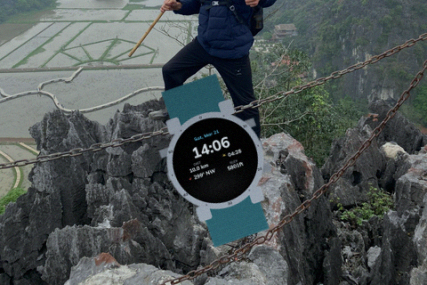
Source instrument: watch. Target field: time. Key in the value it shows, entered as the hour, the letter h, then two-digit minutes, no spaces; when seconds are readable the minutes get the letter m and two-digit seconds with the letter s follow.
14h06
